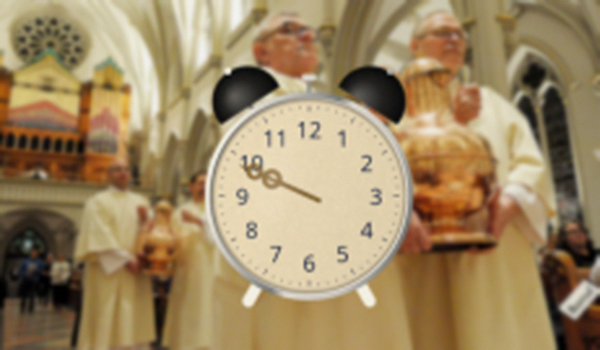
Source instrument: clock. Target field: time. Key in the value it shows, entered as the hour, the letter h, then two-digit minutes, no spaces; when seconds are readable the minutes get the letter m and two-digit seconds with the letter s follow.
9h49
